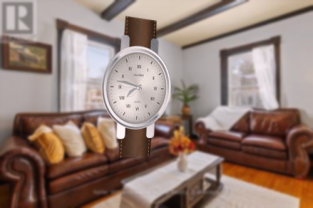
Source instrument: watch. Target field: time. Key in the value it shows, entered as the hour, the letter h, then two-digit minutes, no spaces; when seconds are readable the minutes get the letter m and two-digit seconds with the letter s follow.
7h47
